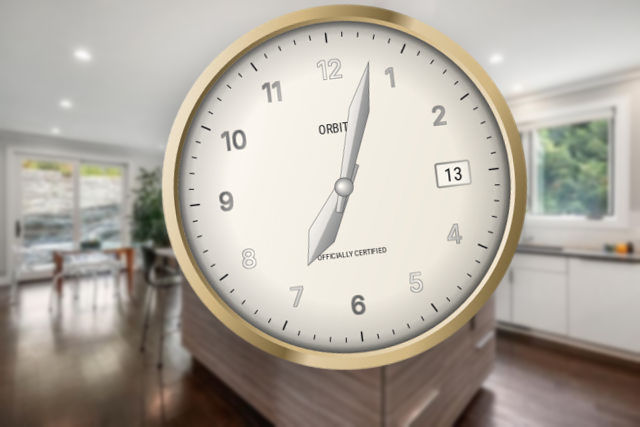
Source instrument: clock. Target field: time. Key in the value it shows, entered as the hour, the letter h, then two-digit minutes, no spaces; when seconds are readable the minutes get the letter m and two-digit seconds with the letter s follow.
7h03
